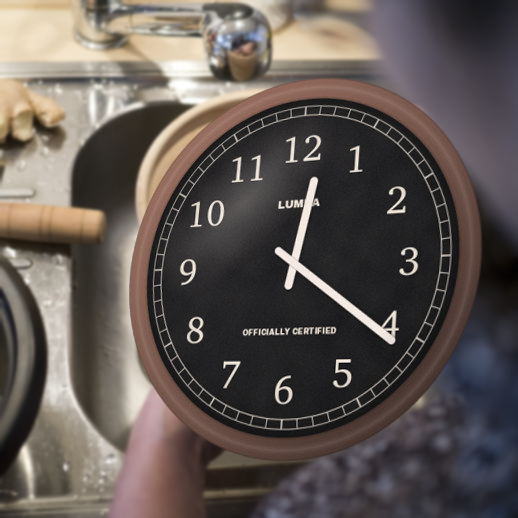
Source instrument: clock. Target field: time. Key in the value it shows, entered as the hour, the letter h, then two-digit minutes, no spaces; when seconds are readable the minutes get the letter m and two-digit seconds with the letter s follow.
12h21
